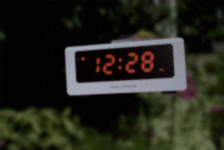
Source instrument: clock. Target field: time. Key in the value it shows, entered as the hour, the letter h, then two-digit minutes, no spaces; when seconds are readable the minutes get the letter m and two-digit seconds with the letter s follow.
12h28
